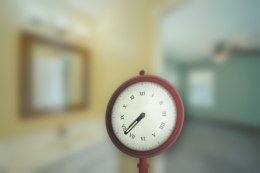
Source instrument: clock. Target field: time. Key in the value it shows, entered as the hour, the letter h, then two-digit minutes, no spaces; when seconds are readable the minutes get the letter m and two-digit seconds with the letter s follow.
7h38
